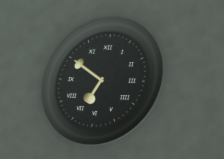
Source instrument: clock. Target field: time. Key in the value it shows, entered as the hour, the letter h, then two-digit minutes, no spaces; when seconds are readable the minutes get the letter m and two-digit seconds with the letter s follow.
6h50
